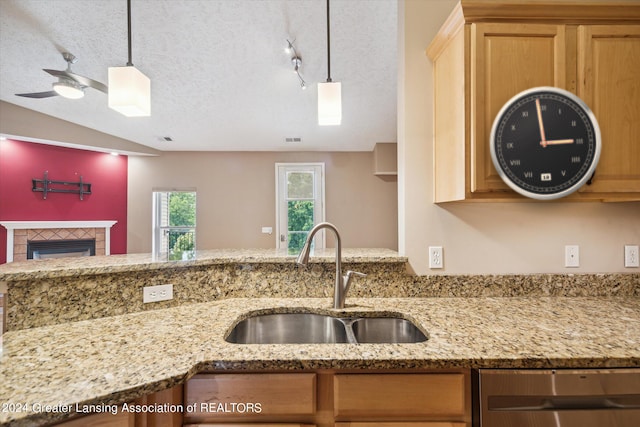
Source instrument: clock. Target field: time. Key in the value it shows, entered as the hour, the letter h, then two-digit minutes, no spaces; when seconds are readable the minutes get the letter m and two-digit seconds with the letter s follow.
2h59
